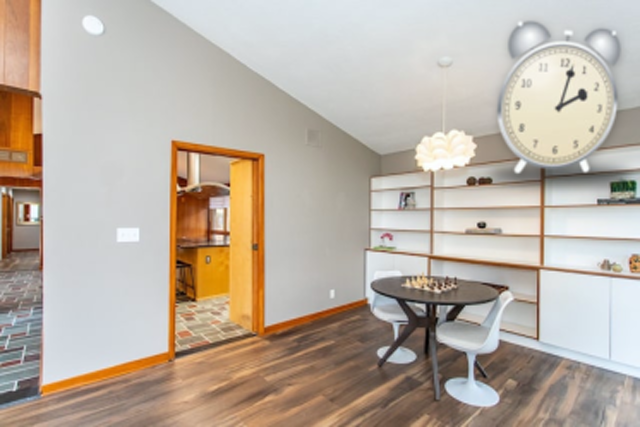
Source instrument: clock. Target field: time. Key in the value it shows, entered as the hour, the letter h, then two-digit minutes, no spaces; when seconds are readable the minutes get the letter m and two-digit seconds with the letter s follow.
2h02
